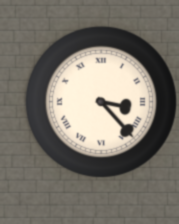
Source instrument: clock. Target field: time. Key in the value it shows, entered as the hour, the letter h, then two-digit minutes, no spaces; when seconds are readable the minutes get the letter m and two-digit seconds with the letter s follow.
3h23
